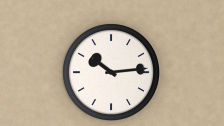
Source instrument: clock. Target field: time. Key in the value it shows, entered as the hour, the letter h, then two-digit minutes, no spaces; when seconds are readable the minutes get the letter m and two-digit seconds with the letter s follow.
10h14
